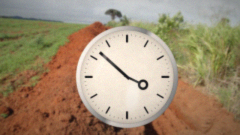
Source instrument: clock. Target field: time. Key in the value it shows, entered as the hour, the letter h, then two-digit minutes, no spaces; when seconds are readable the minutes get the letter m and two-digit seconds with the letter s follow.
3h52
